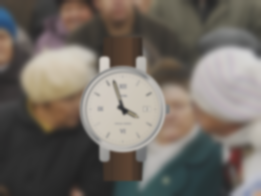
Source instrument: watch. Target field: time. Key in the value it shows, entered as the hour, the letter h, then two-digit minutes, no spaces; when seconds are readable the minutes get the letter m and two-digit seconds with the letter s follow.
3h57
